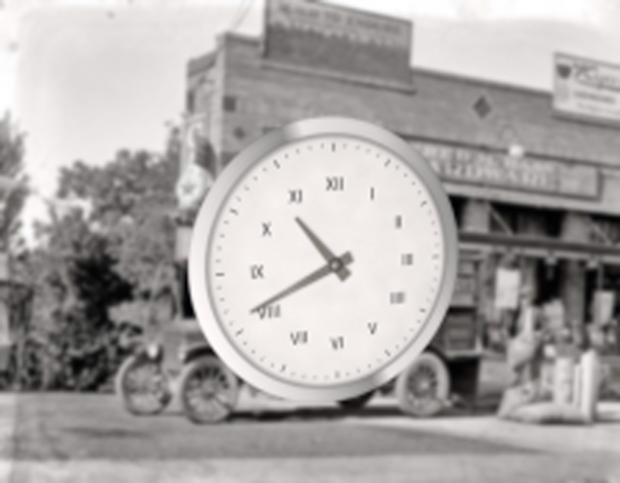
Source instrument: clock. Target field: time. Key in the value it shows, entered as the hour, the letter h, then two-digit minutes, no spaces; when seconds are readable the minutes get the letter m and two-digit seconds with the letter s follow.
10h41
